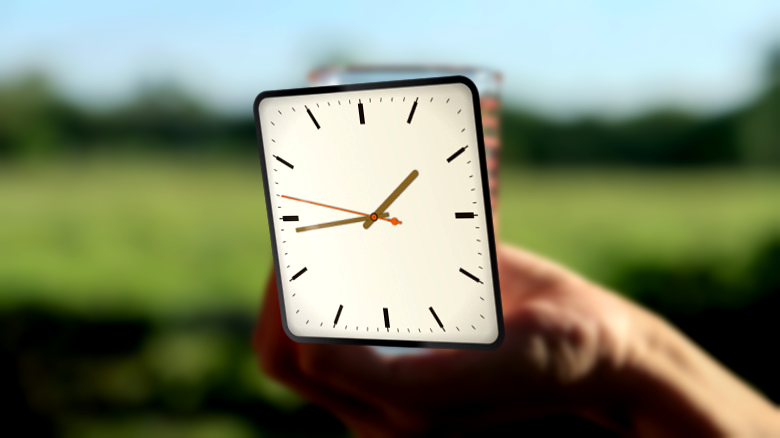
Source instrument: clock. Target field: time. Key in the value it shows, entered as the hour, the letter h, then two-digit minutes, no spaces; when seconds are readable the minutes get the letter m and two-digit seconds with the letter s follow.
1h43m47s
